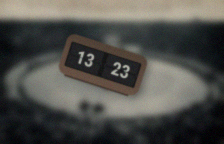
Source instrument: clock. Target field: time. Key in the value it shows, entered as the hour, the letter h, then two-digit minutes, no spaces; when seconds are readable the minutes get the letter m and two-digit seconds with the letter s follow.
13h23
